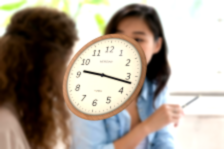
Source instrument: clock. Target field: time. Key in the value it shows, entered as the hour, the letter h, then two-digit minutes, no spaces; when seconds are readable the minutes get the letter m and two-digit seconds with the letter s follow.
9h17
